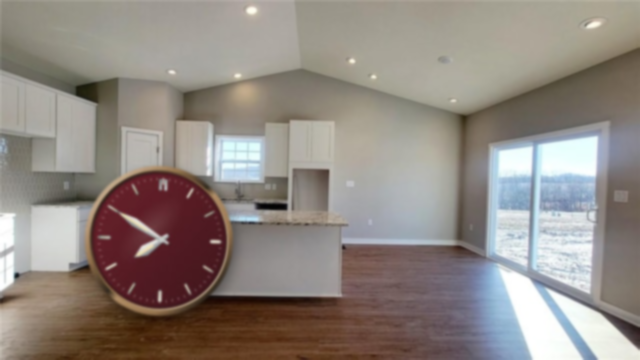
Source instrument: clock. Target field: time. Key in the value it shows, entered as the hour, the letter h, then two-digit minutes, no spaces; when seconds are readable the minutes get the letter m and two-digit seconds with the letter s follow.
7h50
